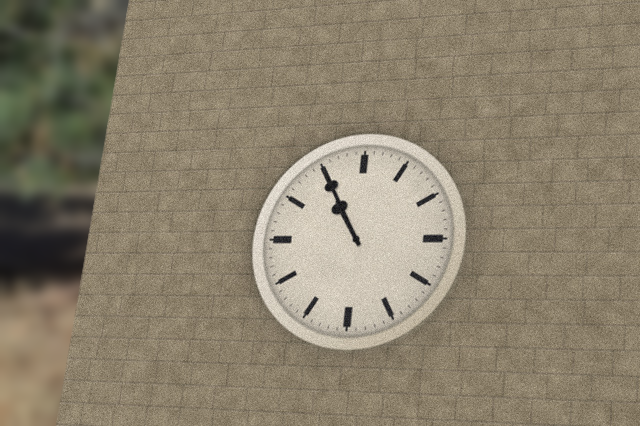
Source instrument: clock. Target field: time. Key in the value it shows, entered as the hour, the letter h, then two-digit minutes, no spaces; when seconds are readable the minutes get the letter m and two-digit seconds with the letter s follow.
10h55
